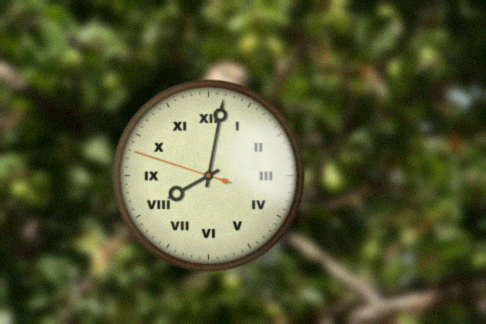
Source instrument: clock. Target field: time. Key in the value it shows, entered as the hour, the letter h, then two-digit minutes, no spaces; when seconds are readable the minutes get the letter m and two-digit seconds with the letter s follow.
8h01m48s
